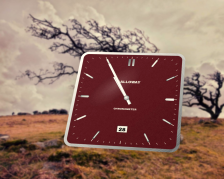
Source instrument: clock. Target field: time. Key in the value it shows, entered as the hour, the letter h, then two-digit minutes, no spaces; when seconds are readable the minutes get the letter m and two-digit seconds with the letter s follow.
10h55
